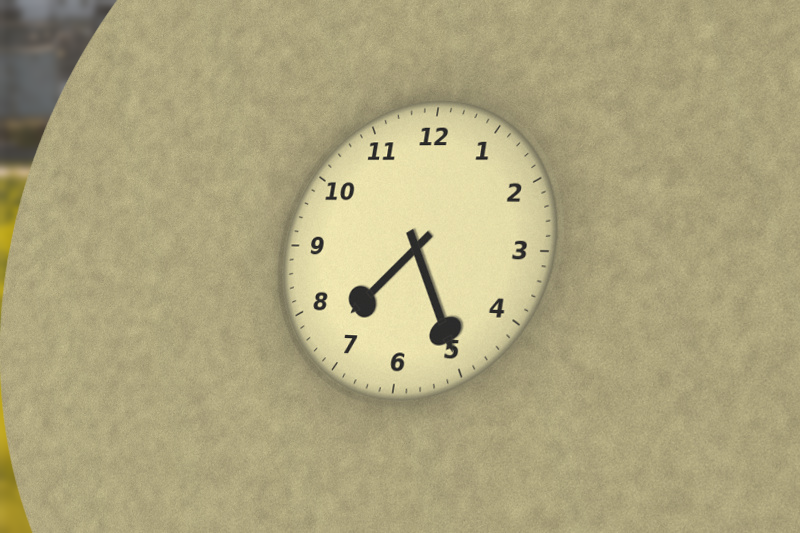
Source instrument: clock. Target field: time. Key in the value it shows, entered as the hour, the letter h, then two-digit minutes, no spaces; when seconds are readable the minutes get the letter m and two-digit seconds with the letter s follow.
7h25
